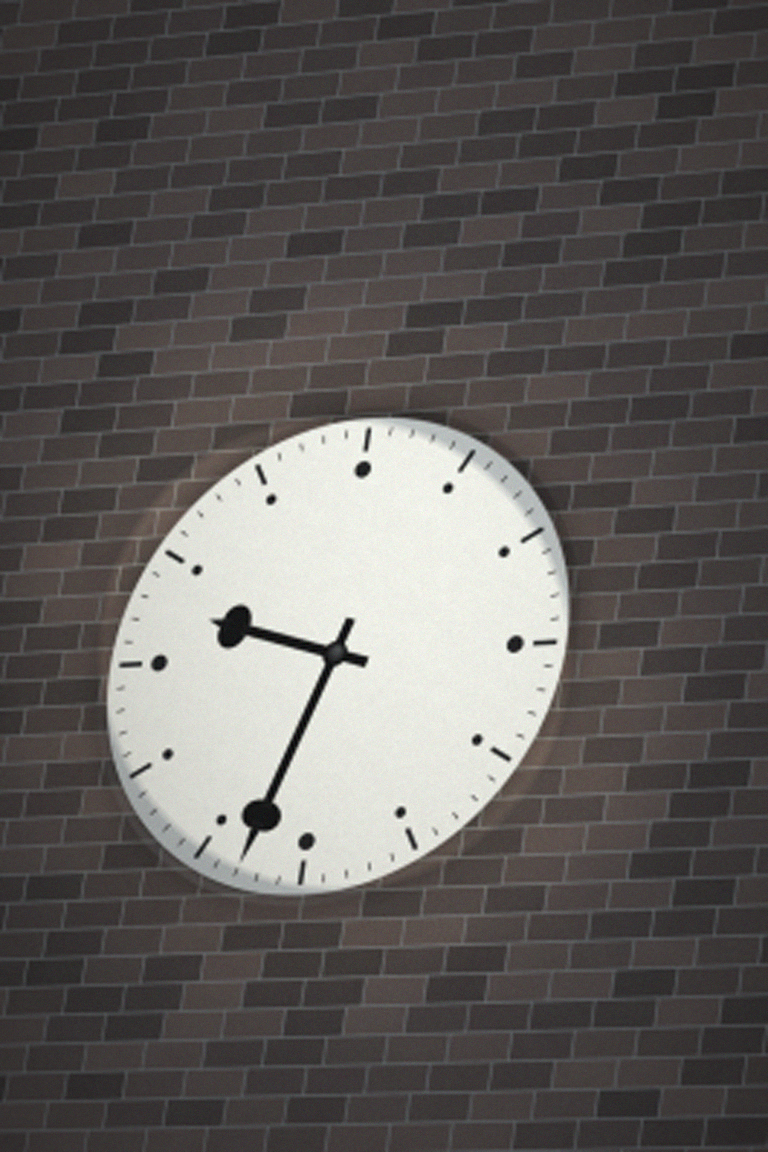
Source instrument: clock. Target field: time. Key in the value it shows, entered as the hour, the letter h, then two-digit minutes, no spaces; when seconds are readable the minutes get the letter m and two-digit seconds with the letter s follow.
9h33
